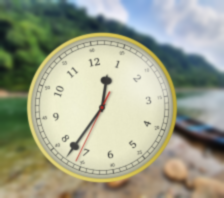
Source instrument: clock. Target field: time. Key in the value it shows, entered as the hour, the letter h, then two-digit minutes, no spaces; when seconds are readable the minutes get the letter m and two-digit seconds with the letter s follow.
12h37m36s
